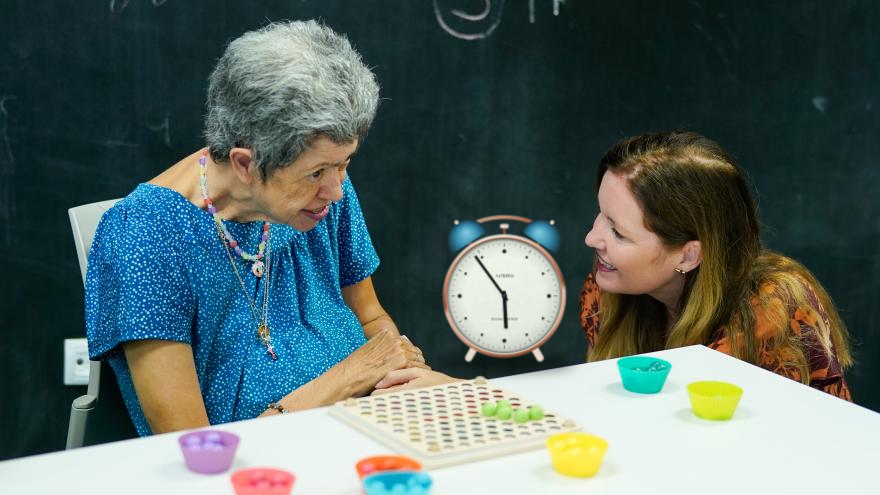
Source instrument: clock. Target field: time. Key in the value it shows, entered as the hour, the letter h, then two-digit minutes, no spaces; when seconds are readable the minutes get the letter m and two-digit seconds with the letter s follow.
5h54
